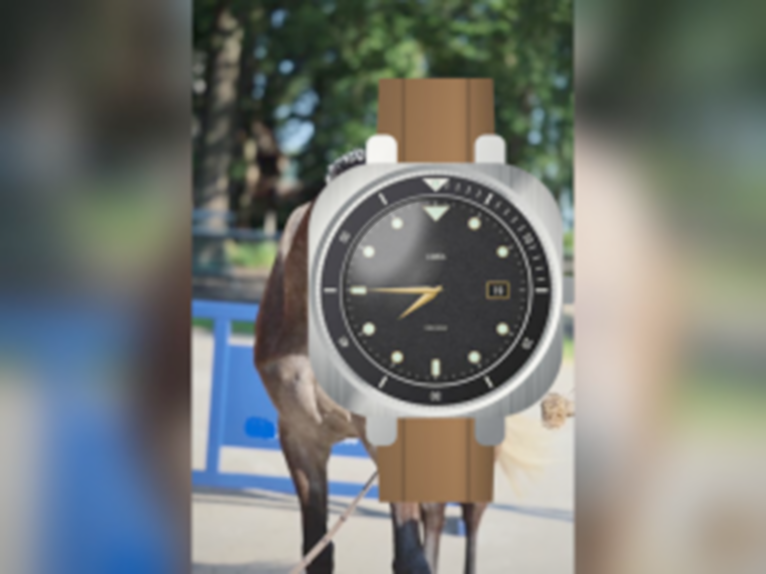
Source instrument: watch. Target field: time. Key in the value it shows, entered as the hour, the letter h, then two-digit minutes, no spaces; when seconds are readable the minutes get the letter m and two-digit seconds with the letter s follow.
7h45
